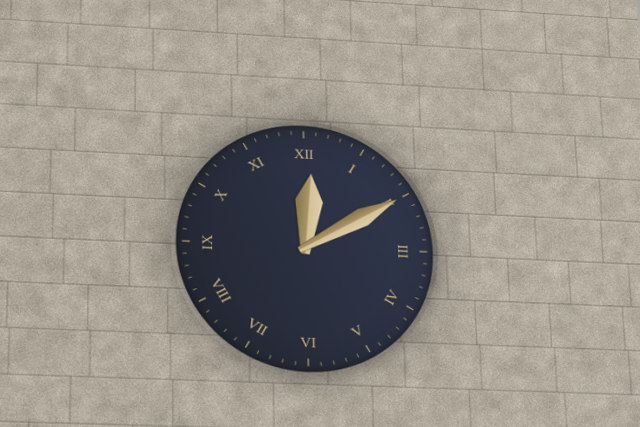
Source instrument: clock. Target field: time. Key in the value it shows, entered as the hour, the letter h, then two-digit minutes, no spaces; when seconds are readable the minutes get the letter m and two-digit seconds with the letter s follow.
12h10
